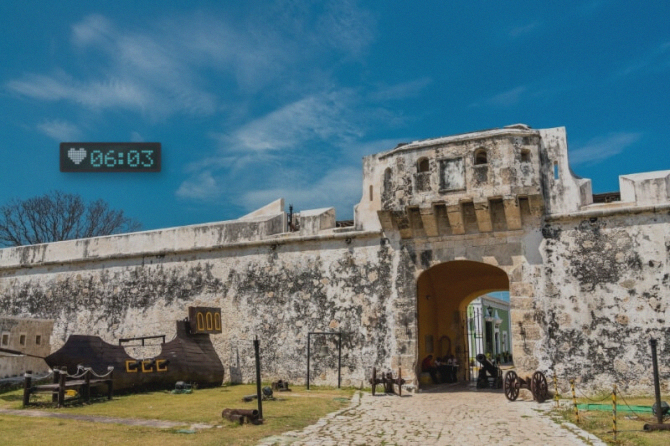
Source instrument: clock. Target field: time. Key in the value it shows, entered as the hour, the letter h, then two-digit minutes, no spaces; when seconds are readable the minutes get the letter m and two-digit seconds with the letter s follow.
6h03
